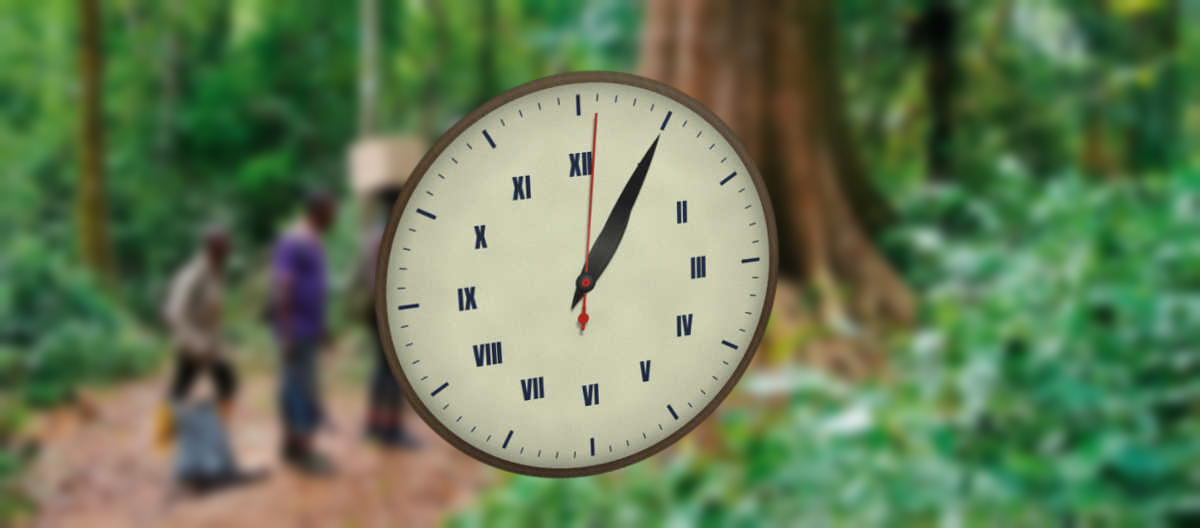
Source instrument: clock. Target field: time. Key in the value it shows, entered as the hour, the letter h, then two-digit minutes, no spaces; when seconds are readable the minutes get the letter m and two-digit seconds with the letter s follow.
1h05m01s
